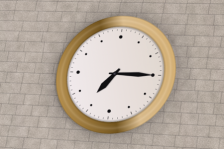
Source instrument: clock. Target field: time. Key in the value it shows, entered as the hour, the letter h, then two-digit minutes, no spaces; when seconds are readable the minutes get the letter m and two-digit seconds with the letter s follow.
7h15
